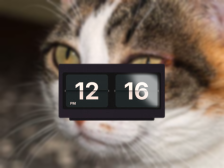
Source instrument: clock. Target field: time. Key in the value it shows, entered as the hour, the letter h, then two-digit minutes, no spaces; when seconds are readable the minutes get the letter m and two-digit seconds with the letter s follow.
12h16
